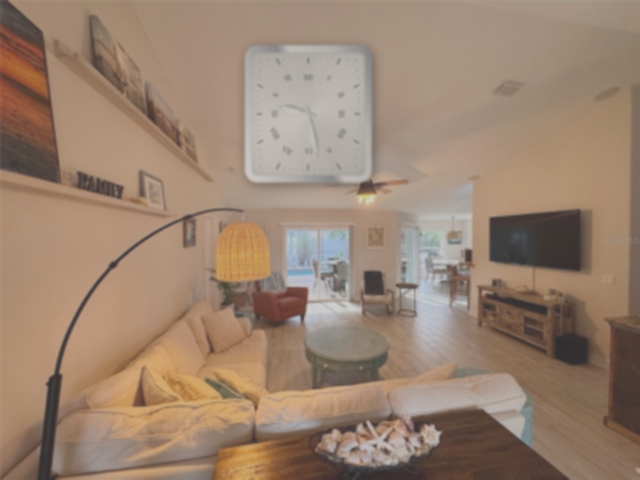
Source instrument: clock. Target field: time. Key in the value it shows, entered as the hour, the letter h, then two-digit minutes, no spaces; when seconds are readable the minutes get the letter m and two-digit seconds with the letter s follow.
9h28
